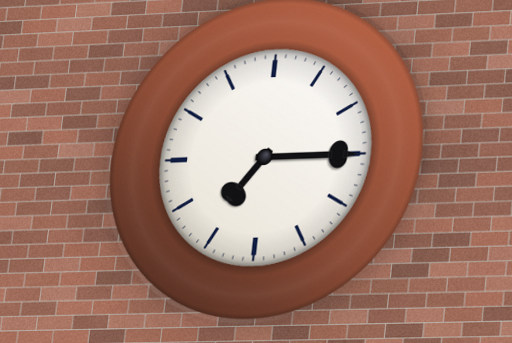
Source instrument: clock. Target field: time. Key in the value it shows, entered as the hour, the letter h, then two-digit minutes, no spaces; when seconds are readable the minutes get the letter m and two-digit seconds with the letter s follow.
7h15
